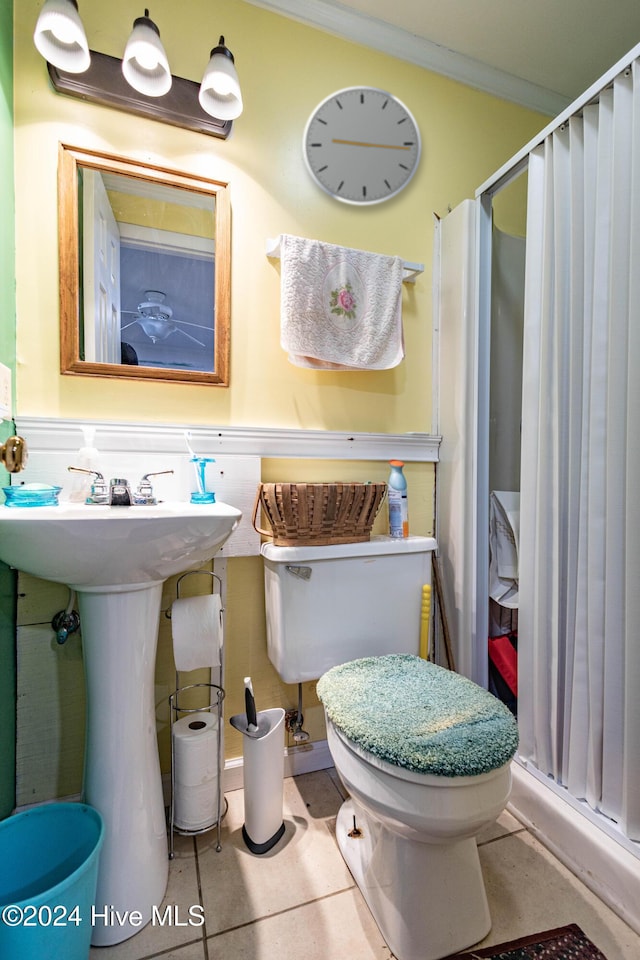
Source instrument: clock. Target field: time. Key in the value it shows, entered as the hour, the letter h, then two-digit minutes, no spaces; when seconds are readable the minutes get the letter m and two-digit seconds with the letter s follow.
9h16
